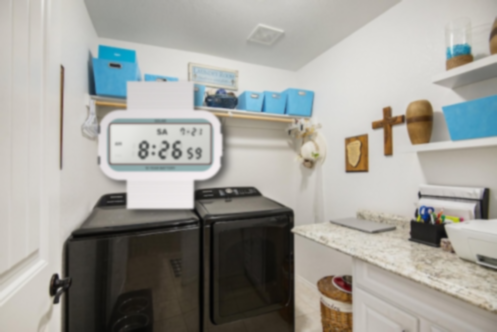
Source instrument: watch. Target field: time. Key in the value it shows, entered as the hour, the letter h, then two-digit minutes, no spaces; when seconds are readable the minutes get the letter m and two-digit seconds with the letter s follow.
8h26m59s
